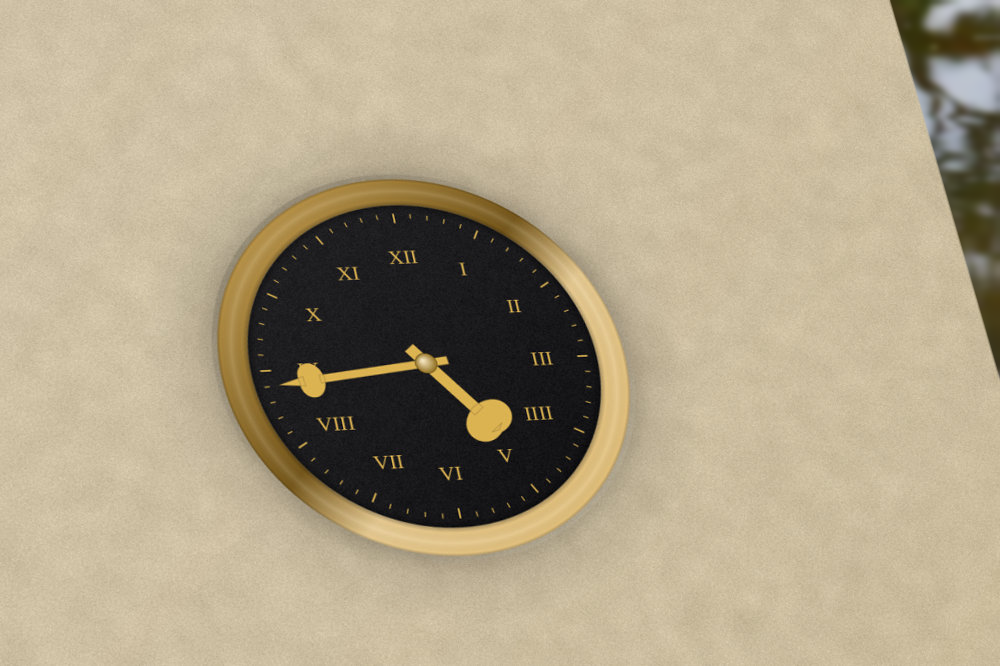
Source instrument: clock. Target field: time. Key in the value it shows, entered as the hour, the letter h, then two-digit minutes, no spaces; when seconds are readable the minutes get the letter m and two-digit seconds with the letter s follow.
4h44
